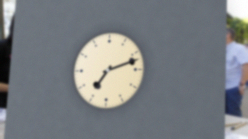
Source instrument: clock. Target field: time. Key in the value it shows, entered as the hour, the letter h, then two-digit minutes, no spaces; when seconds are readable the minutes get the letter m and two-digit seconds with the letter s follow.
7h12
